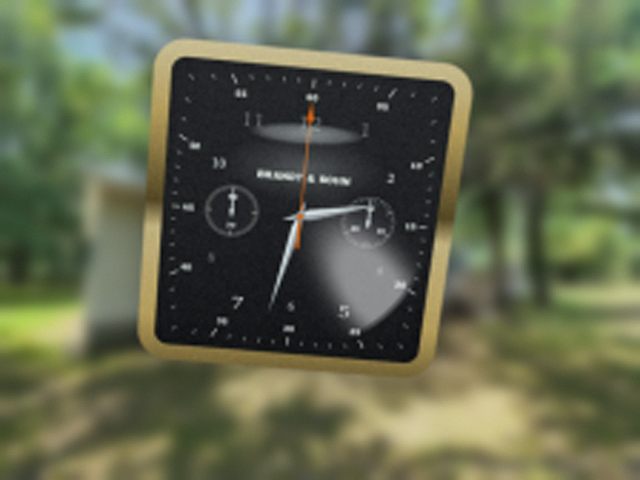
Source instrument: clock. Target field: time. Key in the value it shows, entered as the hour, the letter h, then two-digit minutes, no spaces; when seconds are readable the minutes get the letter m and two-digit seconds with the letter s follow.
2h32
